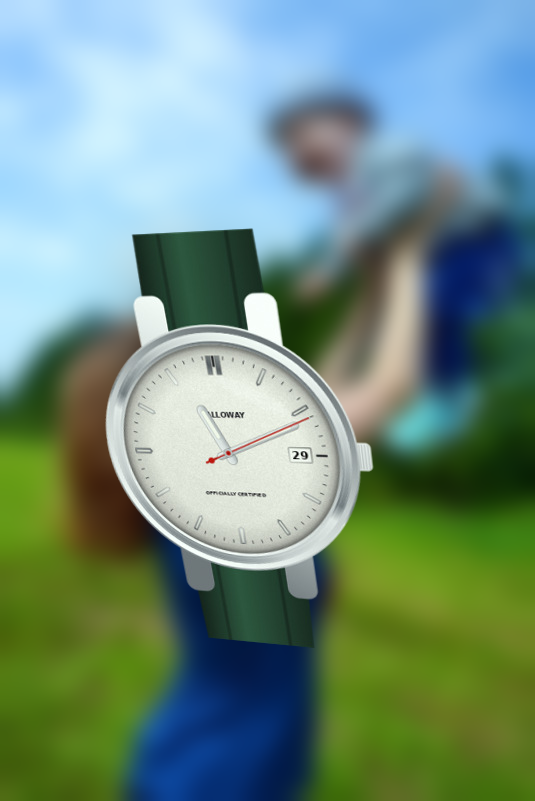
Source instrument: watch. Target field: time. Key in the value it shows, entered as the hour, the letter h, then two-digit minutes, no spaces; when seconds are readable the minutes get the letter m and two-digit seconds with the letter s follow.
11h11m11s
